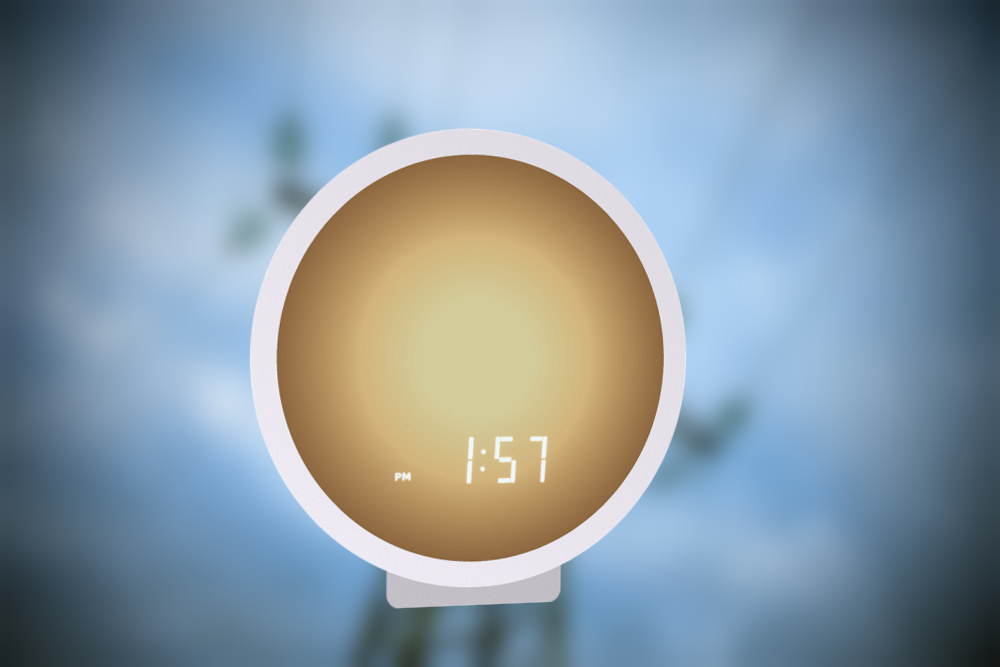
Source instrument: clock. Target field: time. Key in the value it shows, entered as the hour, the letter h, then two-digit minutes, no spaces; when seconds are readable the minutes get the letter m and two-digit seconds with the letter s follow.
1h57
